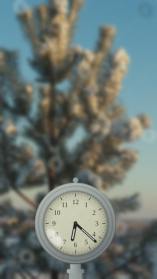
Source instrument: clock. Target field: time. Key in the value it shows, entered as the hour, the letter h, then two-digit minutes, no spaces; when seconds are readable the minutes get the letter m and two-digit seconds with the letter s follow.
6h22
